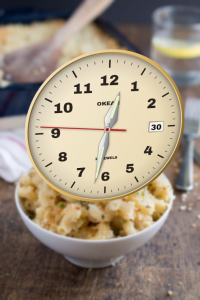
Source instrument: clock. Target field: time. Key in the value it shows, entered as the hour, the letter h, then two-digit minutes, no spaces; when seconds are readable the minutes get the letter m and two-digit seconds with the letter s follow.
12h31m46s
